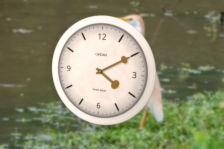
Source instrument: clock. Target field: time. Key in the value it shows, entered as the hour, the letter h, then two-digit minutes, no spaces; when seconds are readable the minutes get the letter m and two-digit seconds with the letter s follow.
4h10
